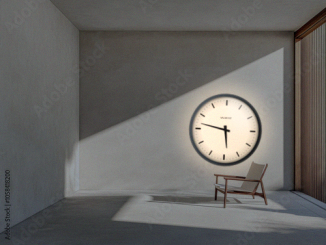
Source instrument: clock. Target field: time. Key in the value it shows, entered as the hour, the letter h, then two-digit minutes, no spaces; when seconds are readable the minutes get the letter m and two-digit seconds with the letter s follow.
5h47
